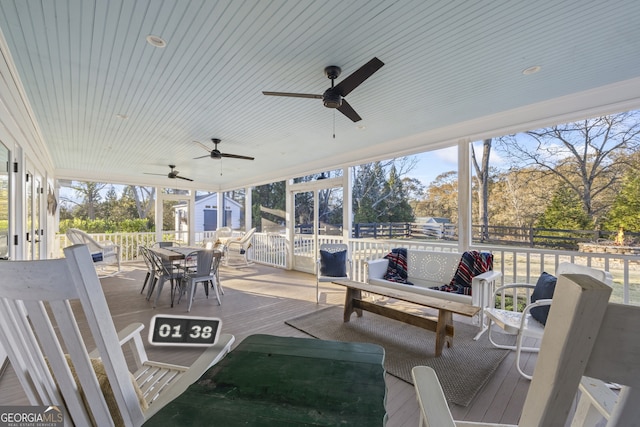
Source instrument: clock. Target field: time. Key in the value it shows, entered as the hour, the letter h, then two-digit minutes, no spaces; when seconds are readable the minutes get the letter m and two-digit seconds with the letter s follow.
1h38
